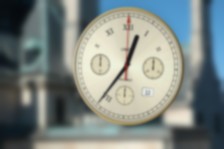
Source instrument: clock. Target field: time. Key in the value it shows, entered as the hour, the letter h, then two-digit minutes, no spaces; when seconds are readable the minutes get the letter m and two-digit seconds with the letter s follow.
12h36
